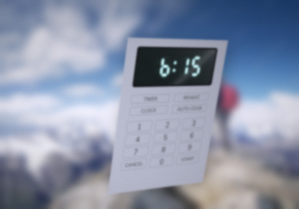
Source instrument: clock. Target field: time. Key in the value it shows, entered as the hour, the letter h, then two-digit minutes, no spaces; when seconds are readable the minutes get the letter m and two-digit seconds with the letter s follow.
6h15
